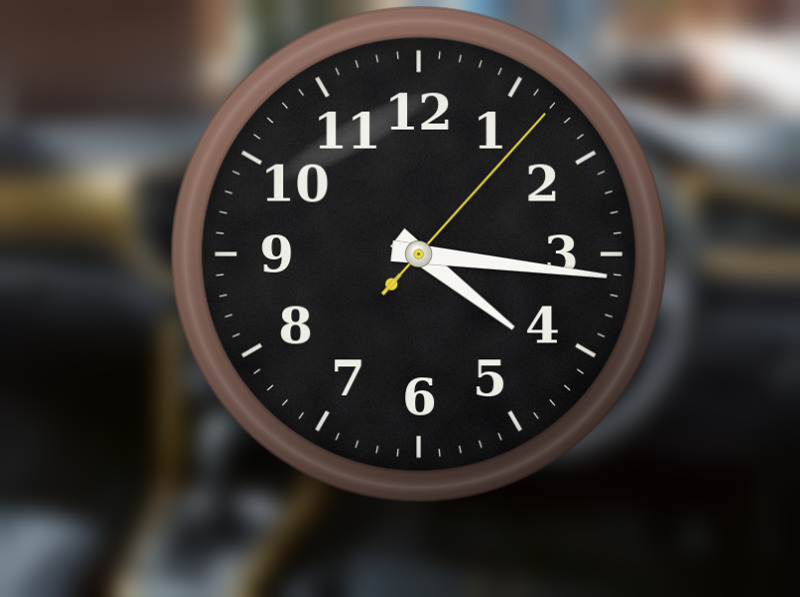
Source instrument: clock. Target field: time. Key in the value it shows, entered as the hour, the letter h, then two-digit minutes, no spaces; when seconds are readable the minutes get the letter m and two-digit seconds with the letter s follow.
4h16m07s
